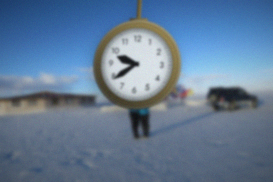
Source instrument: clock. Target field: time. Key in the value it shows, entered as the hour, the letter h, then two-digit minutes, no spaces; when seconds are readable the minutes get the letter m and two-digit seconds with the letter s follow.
9h39
